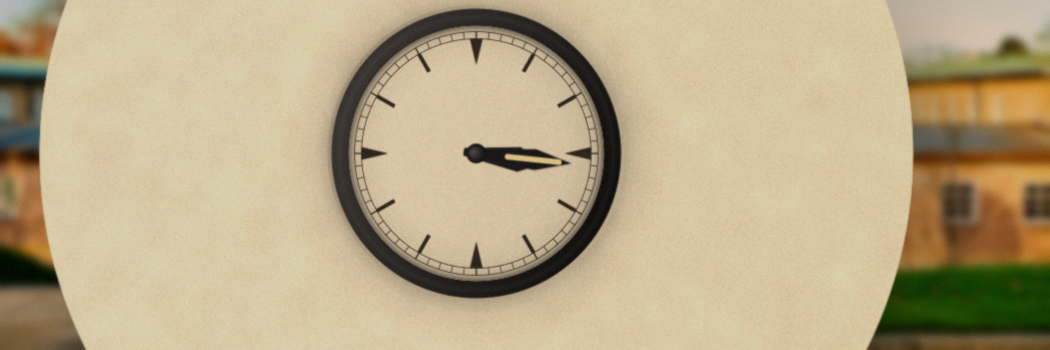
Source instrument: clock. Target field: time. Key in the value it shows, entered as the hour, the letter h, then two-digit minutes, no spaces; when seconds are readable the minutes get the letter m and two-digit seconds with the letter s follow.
3h16
